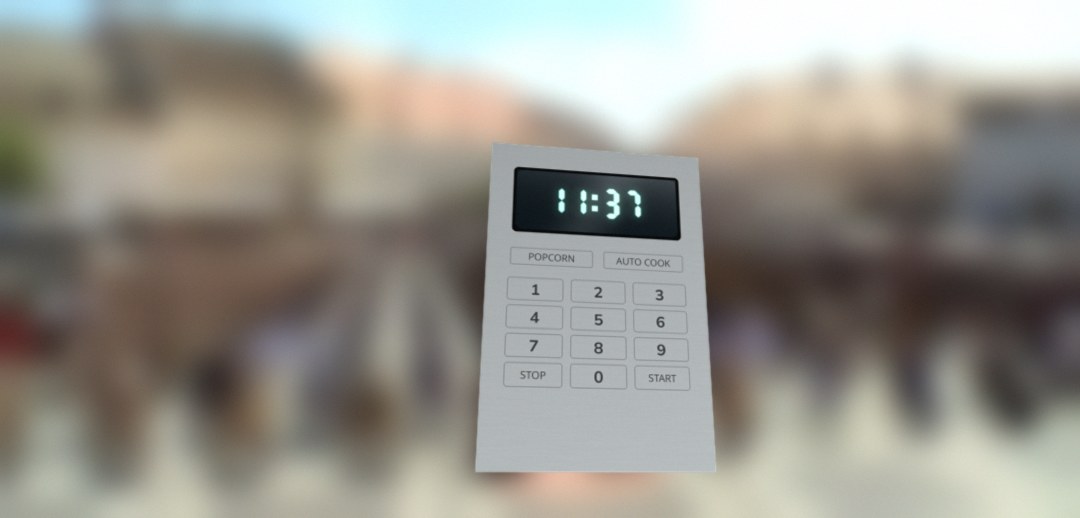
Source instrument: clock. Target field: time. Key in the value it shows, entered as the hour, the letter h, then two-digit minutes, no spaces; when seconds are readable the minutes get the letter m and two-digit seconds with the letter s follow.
11h37
